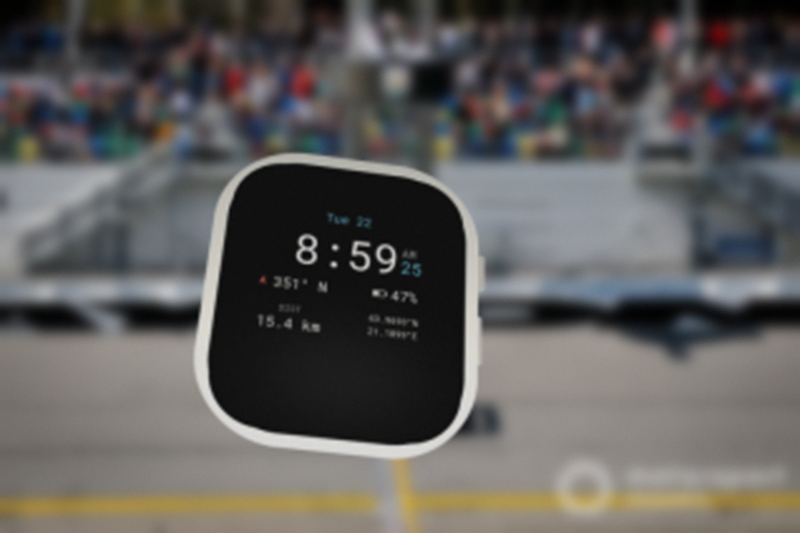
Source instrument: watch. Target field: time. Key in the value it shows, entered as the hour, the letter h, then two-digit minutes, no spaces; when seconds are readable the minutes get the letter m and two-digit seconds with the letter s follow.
8h59
